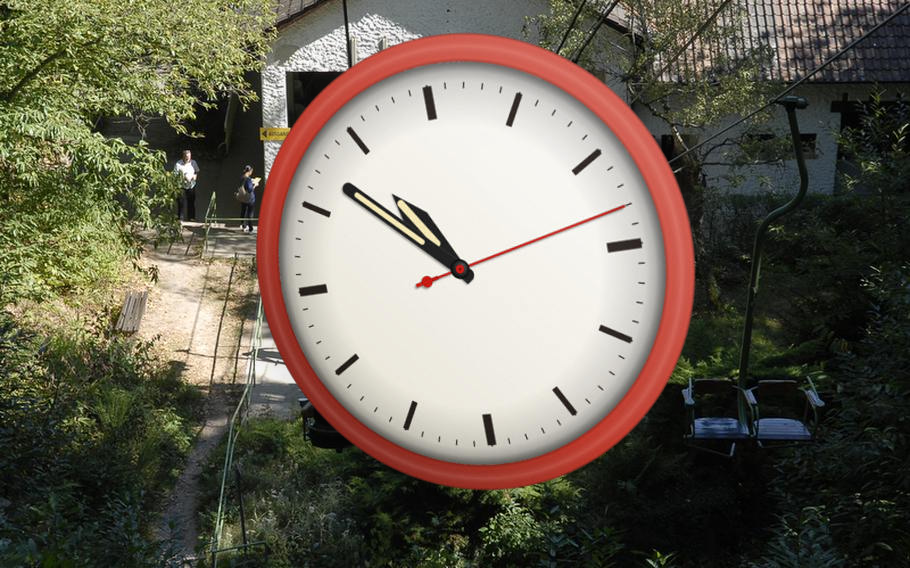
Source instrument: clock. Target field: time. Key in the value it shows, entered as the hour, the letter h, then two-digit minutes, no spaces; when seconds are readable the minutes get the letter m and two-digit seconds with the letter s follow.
10h52m13s
